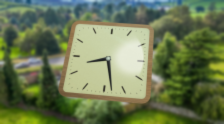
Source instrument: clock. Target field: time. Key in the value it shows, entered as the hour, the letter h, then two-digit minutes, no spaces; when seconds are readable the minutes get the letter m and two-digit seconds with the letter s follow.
8h28
